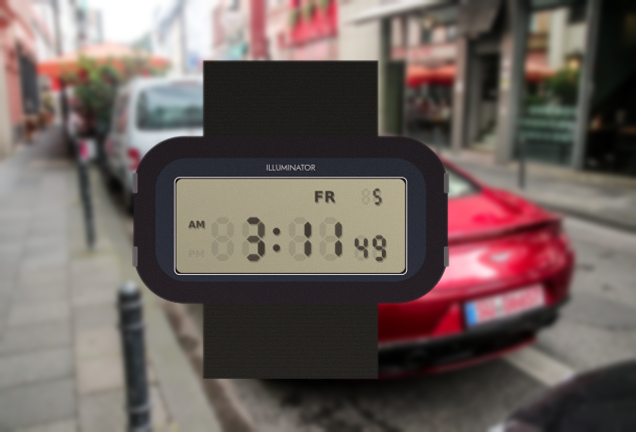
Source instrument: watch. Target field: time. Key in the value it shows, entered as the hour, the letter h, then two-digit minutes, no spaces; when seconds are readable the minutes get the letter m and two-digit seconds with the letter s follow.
3h11m49s
